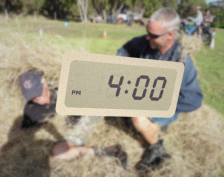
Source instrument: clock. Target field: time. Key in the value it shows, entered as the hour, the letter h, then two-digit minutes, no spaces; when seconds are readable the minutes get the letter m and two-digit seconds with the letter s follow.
4h00
